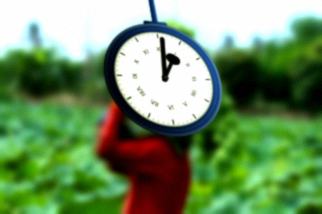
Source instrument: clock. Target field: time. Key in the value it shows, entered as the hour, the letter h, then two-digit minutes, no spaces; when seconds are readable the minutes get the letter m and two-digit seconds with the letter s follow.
1h01
